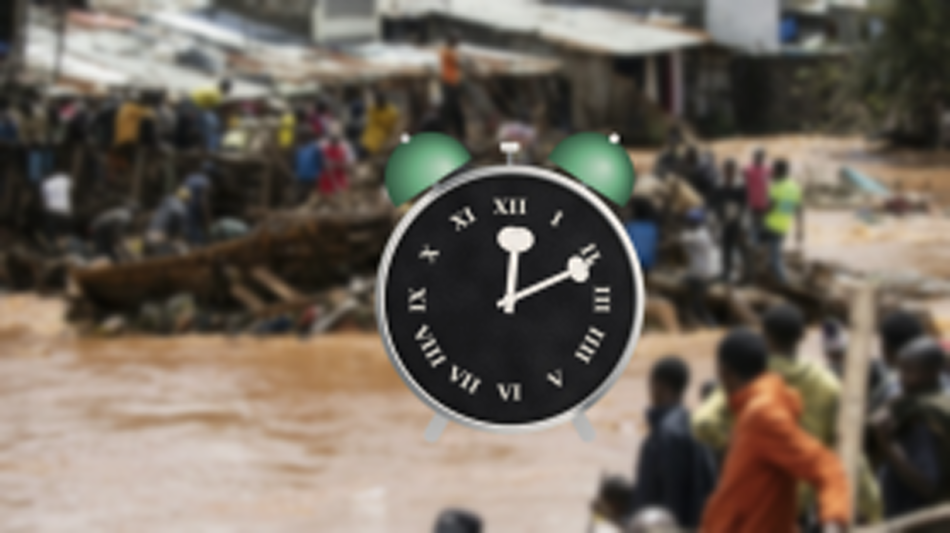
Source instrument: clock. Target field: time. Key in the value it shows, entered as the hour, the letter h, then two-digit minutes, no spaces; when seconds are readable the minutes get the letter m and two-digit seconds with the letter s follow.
12h11
